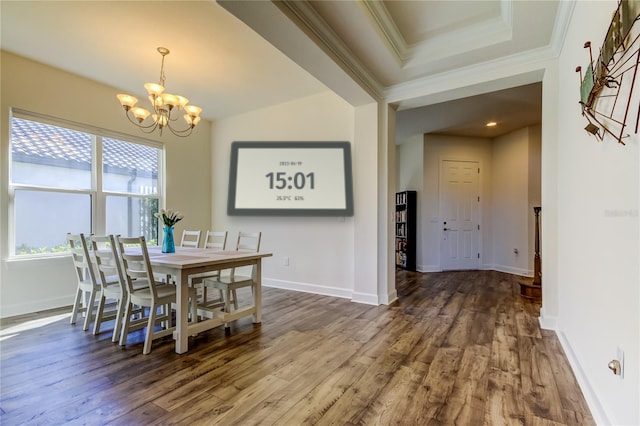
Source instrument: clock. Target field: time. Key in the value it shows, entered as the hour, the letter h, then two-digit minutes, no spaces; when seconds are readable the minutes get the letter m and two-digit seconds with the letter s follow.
15h01
